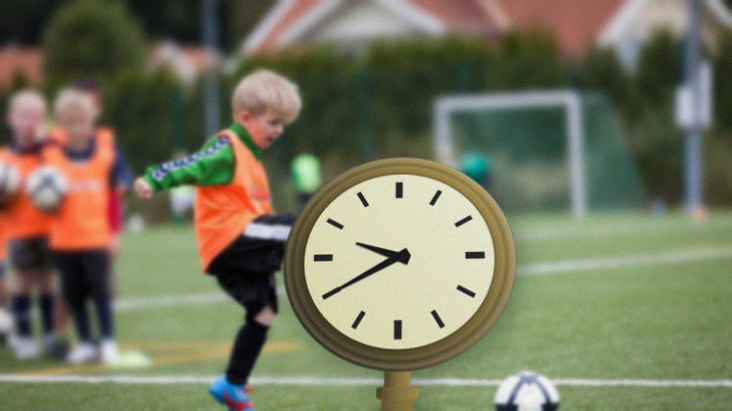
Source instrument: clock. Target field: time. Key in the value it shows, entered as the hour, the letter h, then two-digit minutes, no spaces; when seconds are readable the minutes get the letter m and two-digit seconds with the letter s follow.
9h40
